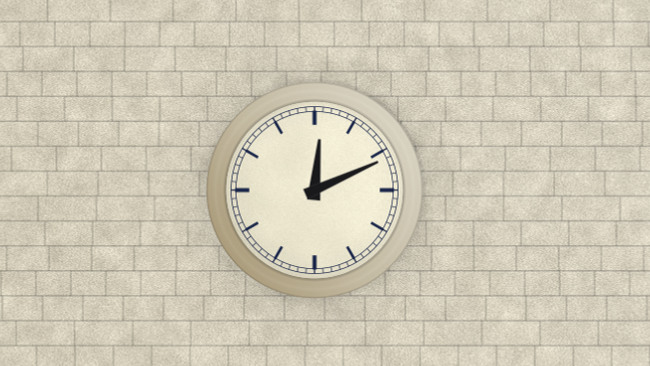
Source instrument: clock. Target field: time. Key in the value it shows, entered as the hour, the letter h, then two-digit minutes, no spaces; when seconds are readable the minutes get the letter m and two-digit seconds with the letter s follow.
12h11
